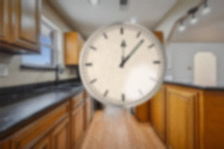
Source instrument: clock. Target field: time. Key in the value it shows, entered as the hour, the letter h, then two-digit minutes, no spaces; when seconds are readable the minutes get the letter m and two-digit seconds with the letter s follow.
12h07
